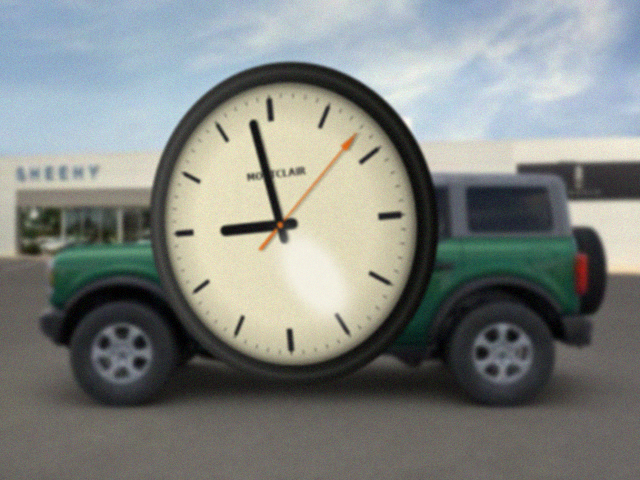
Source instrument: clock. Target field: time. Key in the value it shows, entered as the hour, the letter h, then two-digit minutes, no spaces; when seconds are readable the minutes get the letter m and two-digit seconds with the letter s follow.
8h58m08s
